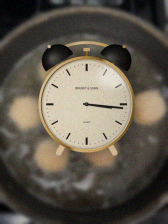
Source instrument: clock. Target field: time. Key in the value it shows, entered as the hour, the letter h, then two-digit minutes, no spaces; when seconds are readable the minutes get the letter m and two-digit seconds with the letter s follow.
3h16
